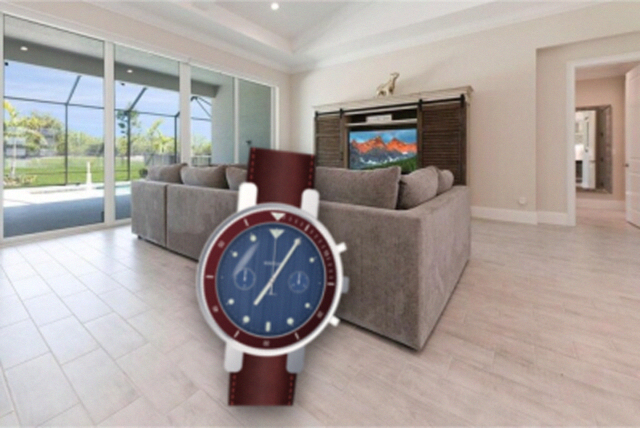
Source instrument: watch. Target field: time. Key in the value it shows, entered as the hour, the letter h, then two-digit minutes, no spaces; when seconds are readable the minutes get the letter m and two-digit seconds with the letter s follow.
7h05
